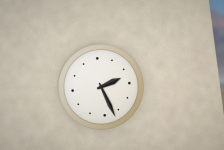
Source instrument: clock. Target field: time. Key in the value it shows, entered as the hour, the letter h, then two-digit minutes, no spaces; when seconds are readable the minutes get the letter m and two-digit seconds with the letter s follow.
2h27
